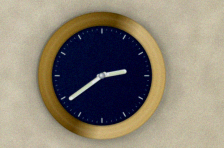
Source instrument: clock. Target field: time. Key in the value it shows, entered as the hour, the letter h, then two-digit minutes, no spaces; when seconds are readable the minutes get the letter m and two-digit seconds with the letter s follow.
2h39
